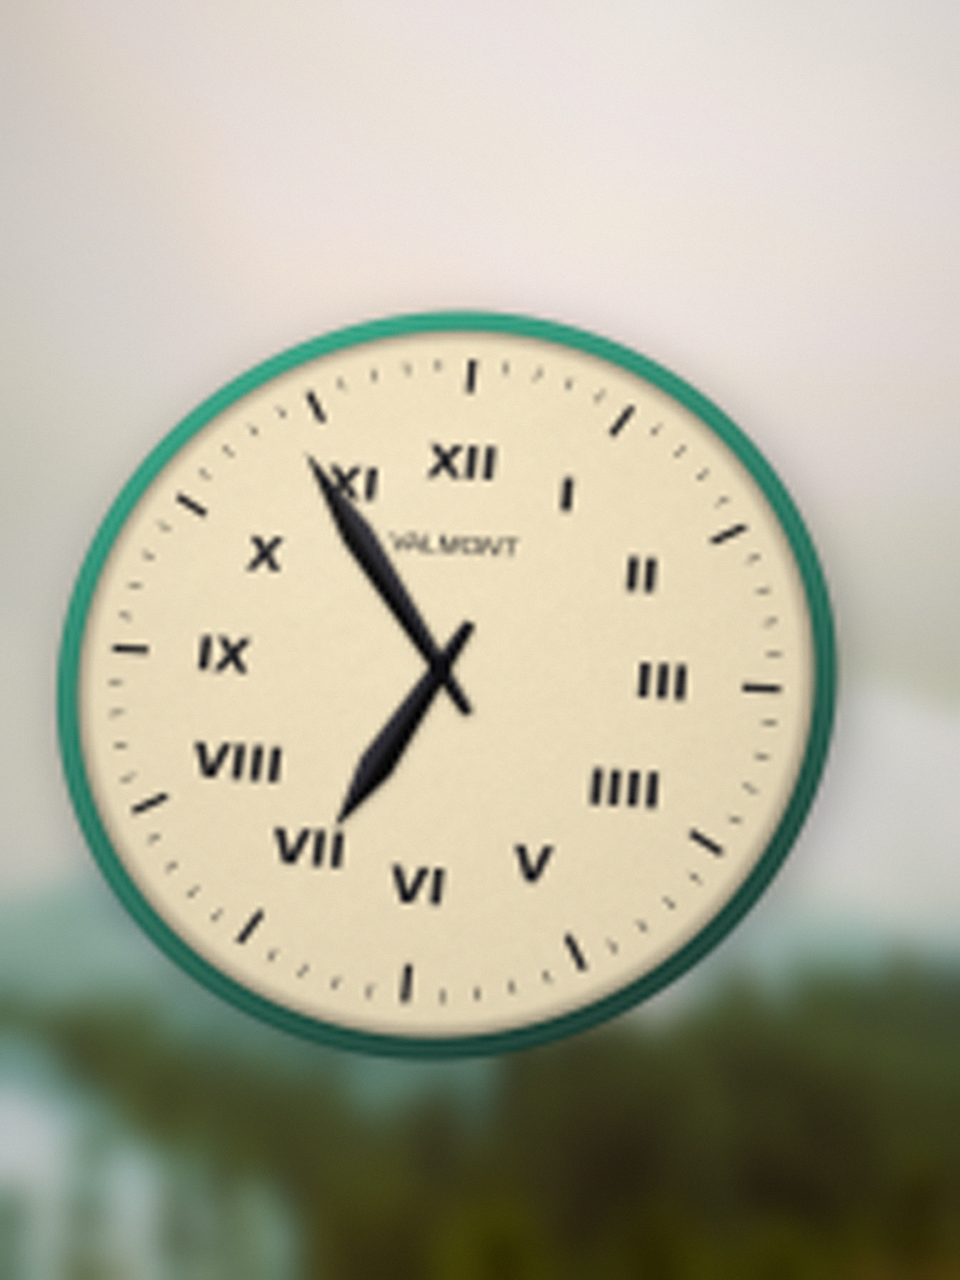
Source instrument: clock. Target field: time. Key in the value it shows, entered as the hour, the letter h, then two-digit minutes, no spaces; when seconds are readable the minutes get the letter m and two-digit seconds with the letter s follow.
6h54
